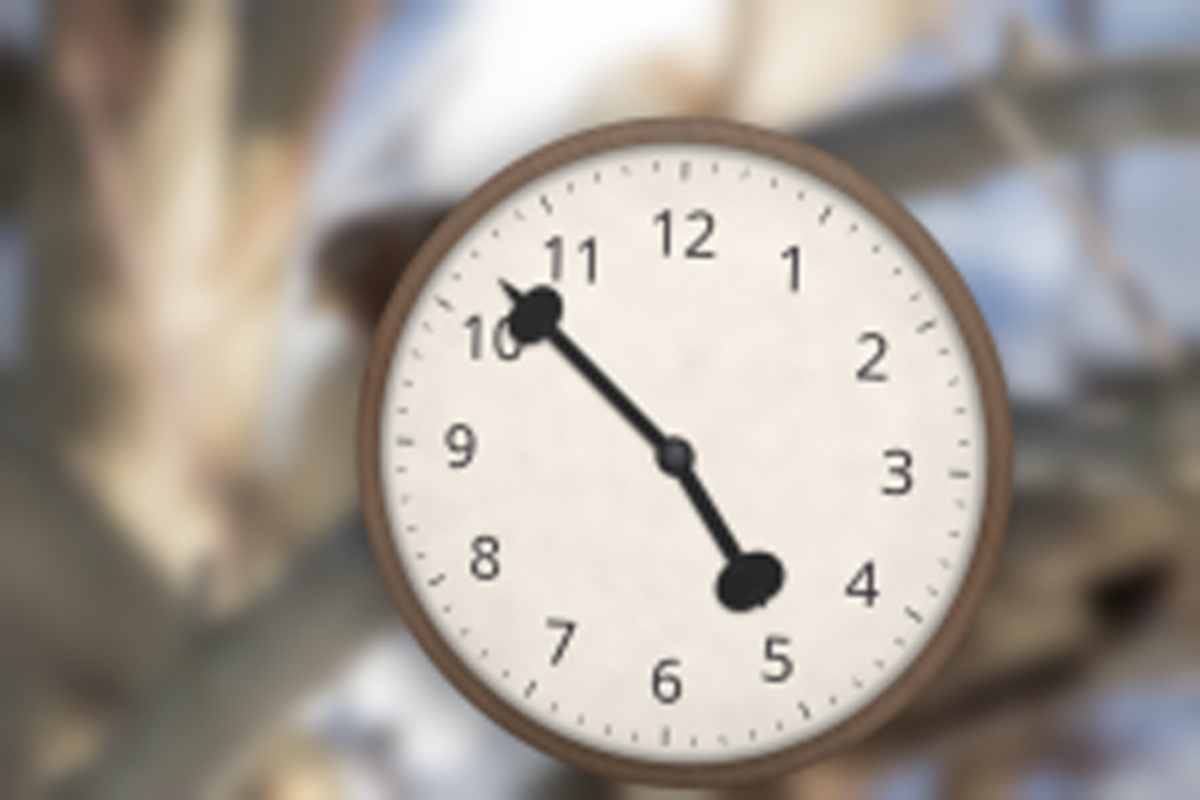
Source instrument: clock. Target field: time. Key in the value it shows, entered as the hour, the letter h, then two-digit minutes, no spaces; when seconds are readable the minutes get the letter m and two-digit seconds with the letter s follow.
4h52
